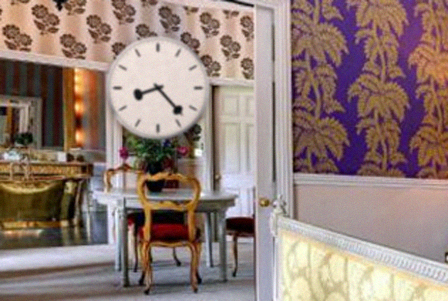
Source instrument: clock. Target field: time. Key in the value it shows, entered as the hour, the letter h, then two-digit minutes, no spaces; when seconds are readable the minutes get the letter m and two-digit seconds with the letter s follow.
8h23
